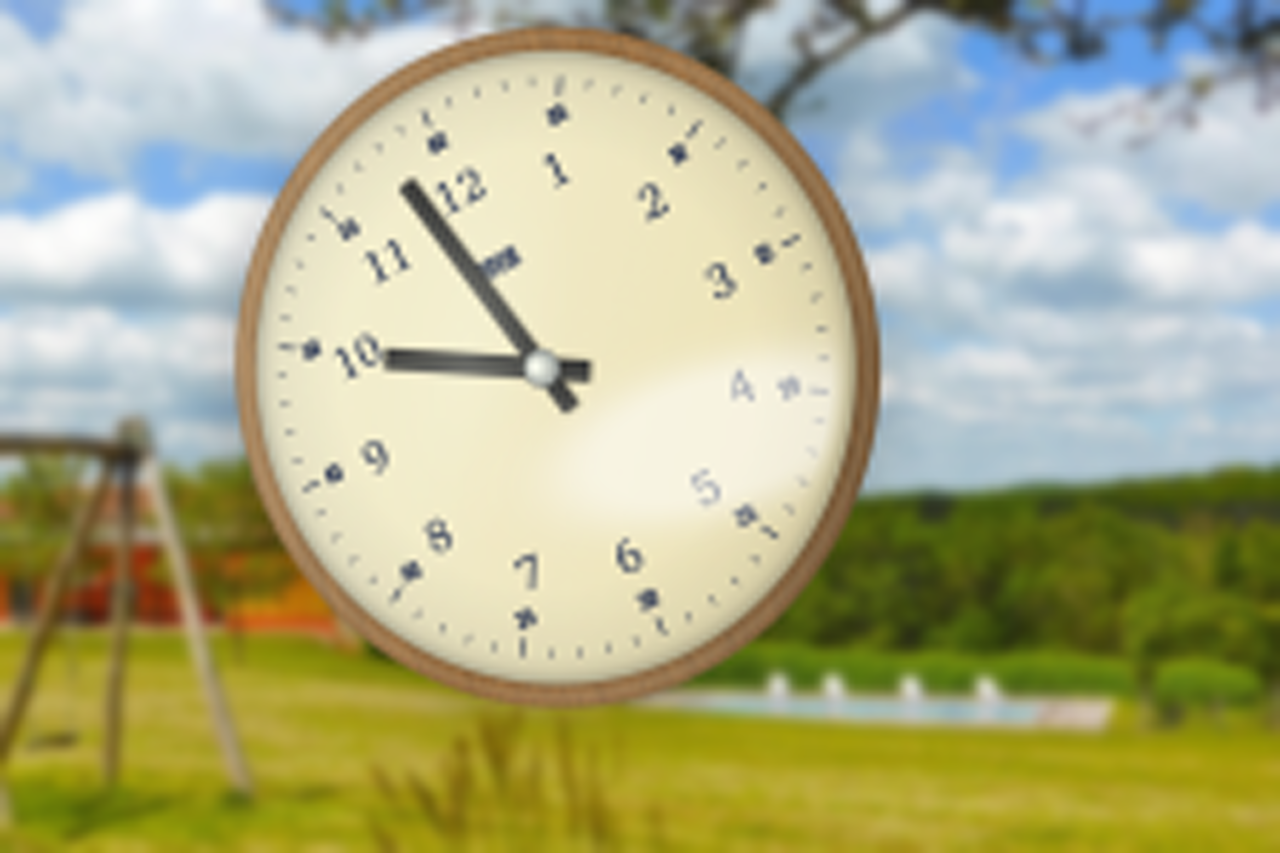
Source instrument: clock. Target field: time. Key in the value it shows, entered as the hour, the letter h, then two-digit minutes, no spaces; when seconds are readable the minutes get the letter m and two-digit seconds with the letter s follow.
9h58
